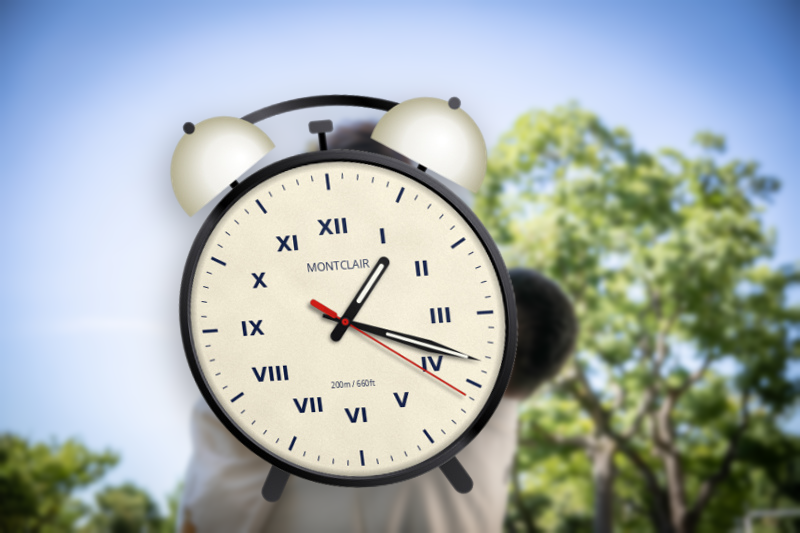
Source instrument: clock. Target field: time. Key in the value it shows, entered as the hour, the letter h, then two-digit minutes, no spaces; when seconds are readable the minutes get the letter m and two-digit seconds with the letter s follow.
1h18m21s
